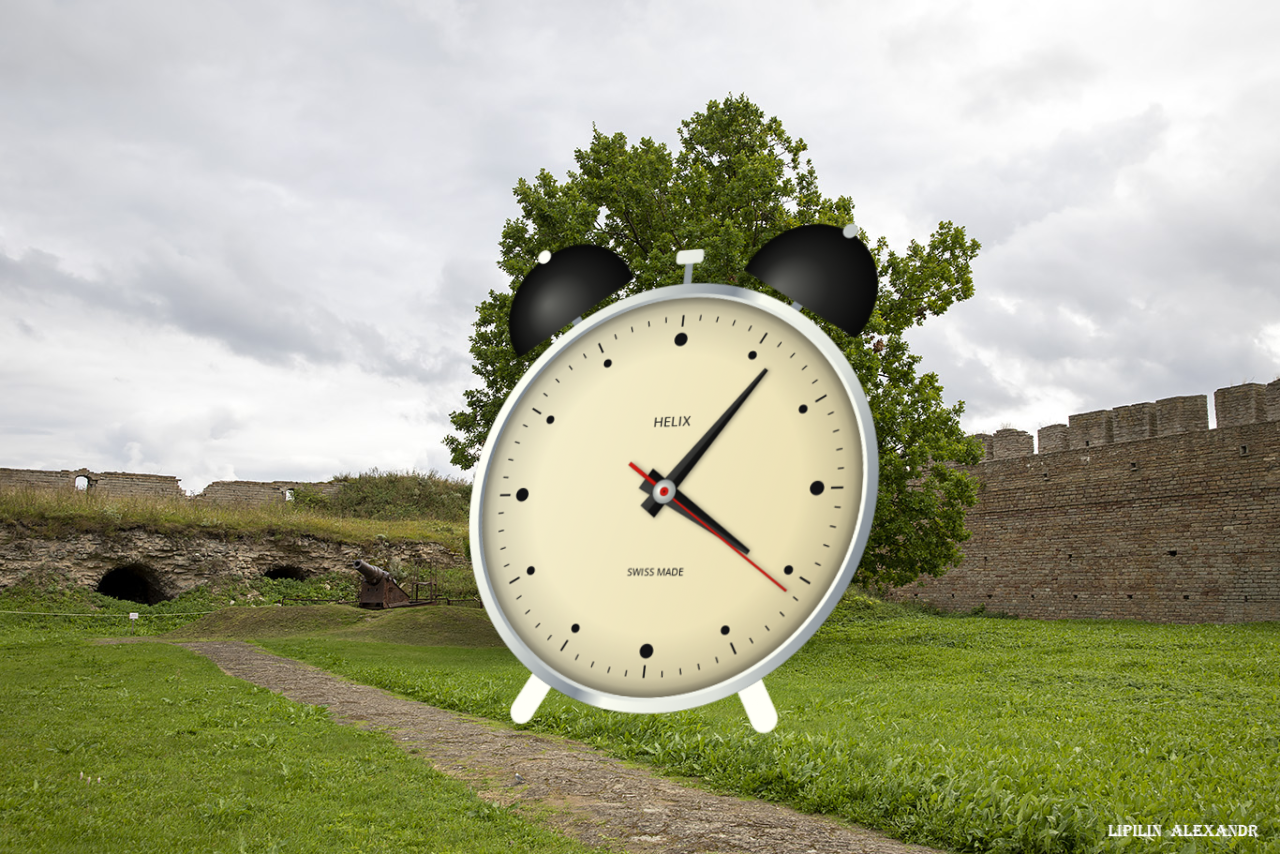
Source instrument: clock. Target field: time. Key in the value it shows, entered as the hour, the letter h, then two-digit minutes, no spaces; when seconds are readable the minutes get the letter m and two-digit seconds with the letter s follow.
4h06m21s
